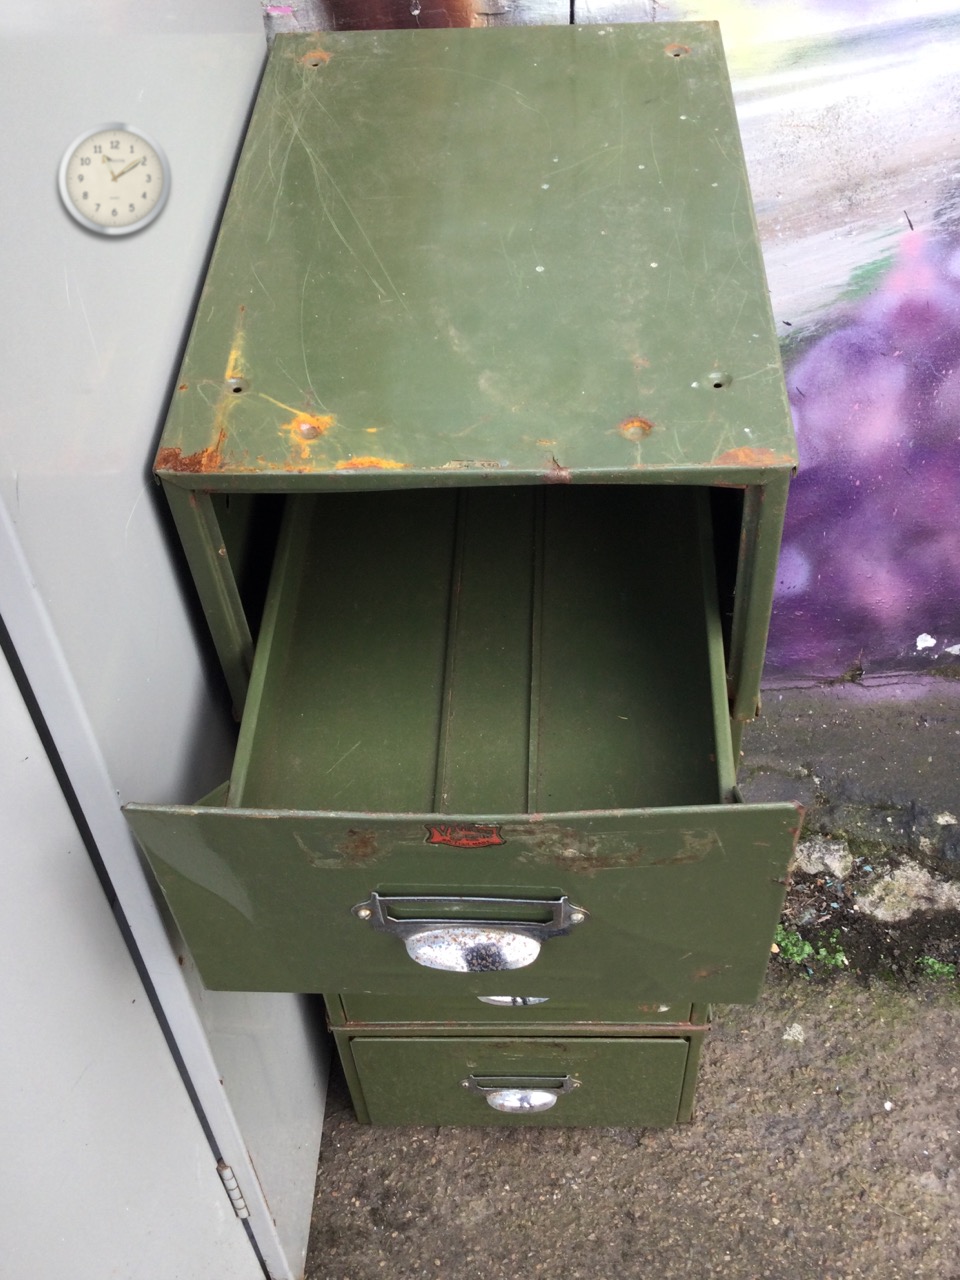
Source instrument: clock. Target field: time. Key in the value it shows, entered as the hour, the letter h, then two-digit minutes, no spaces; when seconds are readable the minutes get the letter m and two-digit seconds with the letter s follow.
11h09
